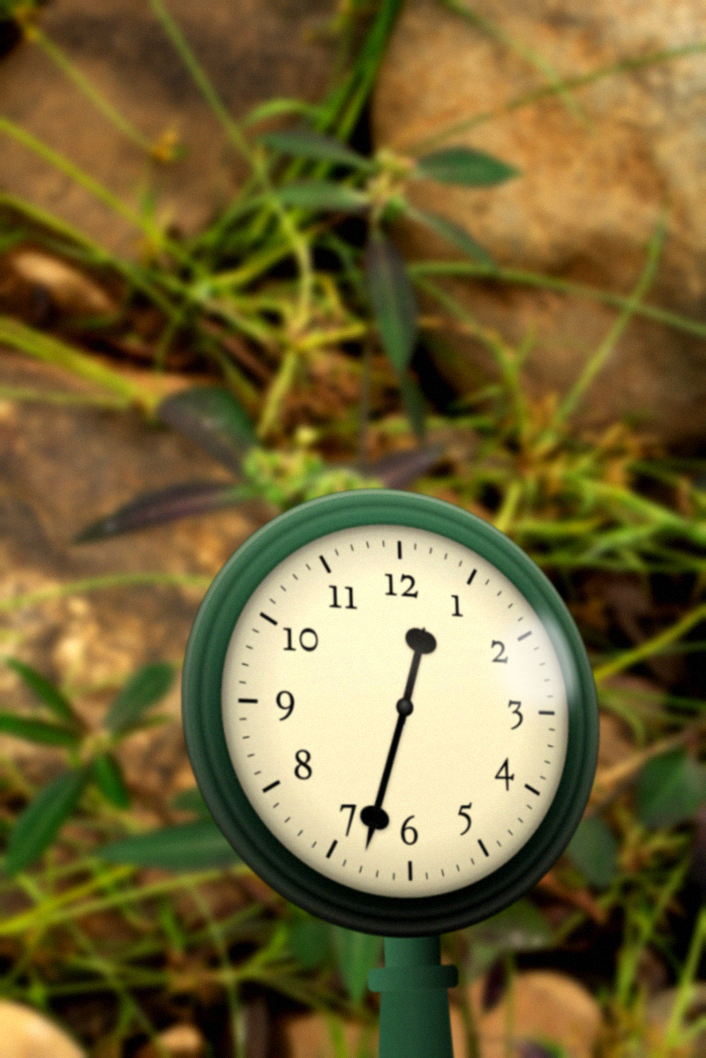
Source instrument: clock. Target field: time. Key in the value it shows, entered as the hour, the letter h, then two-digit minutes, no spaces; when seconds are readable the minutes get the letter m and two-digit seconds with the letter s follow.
12h33
